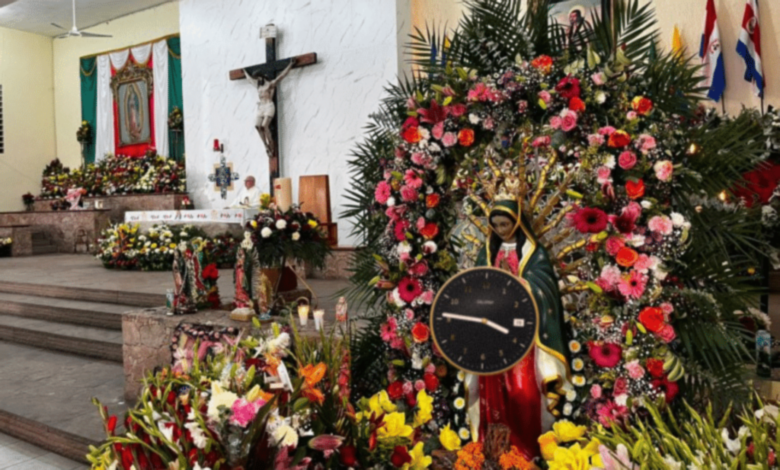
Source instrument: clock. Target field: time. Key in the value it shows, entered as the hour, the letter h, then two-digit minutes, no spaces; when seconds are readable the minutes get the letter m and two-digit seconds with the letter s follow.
3h46
